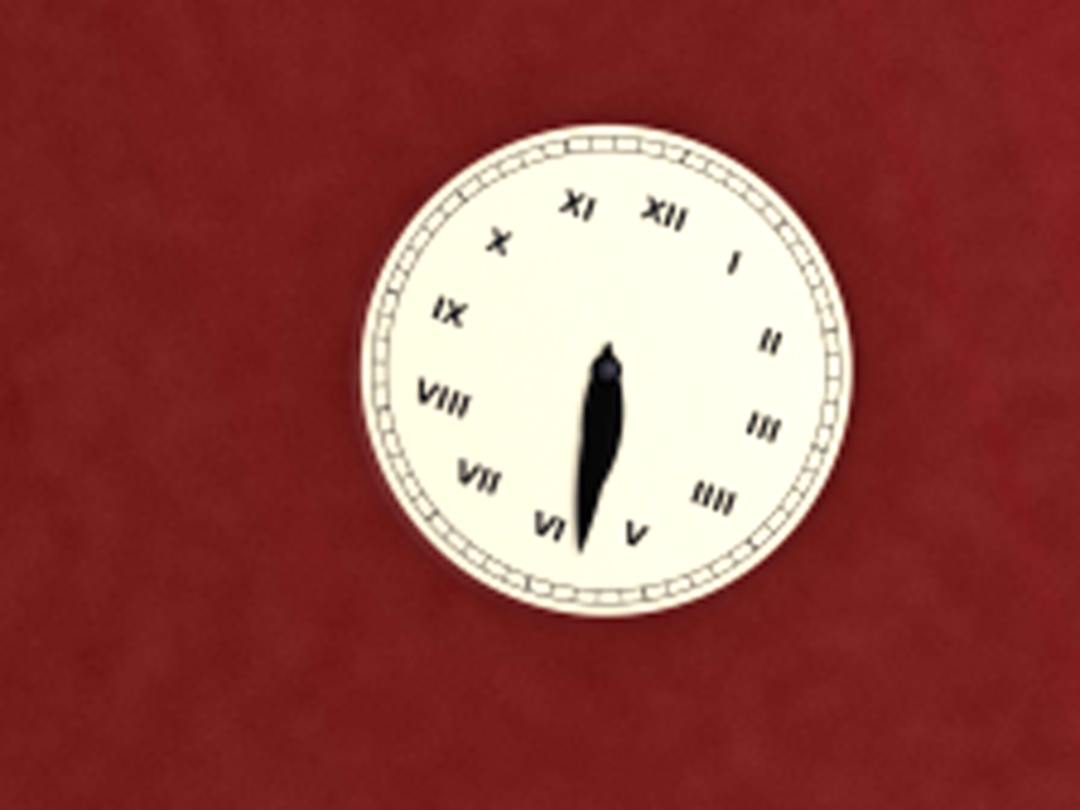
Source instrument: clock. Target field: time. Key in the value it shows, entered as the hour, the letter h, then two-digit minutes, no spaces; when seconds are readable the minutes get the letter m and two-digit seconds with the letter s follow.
5h28
